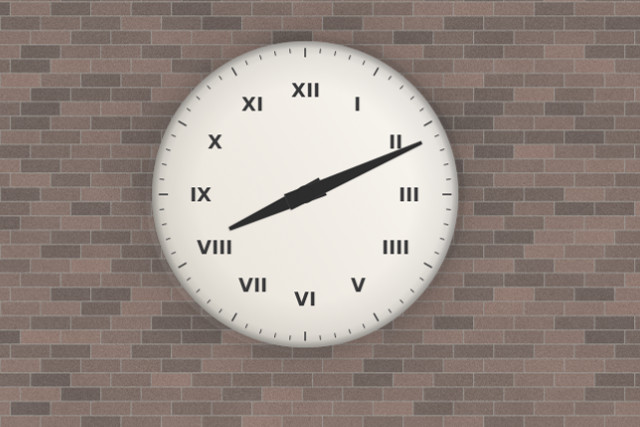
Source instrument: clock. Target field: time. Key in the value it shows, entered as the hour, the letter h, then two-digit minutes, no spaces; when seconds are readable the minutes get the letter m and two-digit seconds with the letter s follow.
8h11
